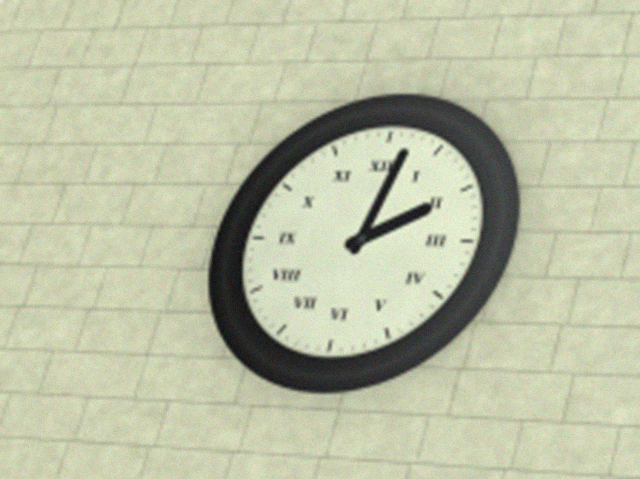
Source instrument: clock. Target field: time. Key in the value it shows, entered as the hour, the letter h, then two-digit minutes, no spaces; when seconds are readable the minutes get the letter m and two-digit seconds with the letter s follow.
2h02
